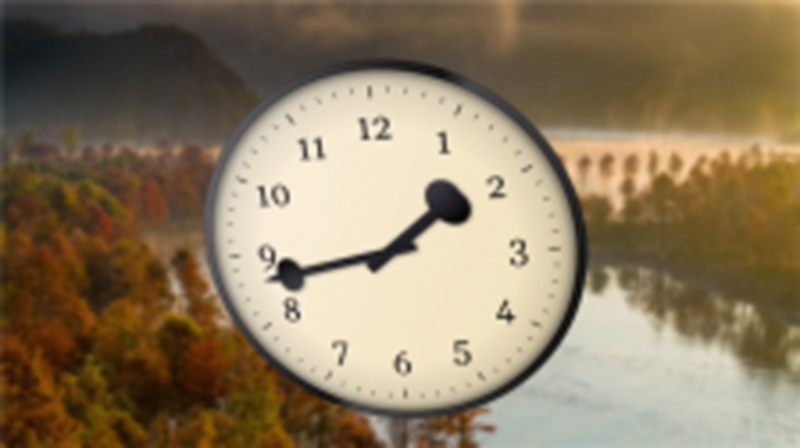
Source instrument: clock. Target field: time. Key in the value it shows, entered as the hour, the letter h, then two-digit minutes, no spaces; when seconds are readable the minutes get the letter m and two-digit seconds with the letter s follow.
1h43
